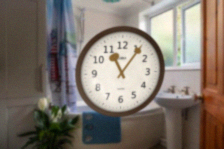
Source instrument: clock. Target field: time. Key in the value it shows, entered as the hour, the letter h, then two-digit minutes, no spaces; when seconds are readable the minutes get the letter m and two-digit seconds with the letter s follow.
11h06
